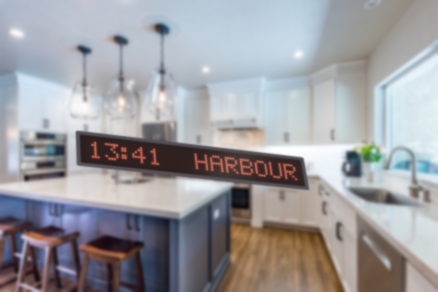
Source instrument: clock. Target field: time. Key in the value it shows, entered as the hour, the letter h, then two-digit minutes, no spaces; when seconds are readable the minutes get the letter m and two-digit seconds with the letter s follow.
13h41
